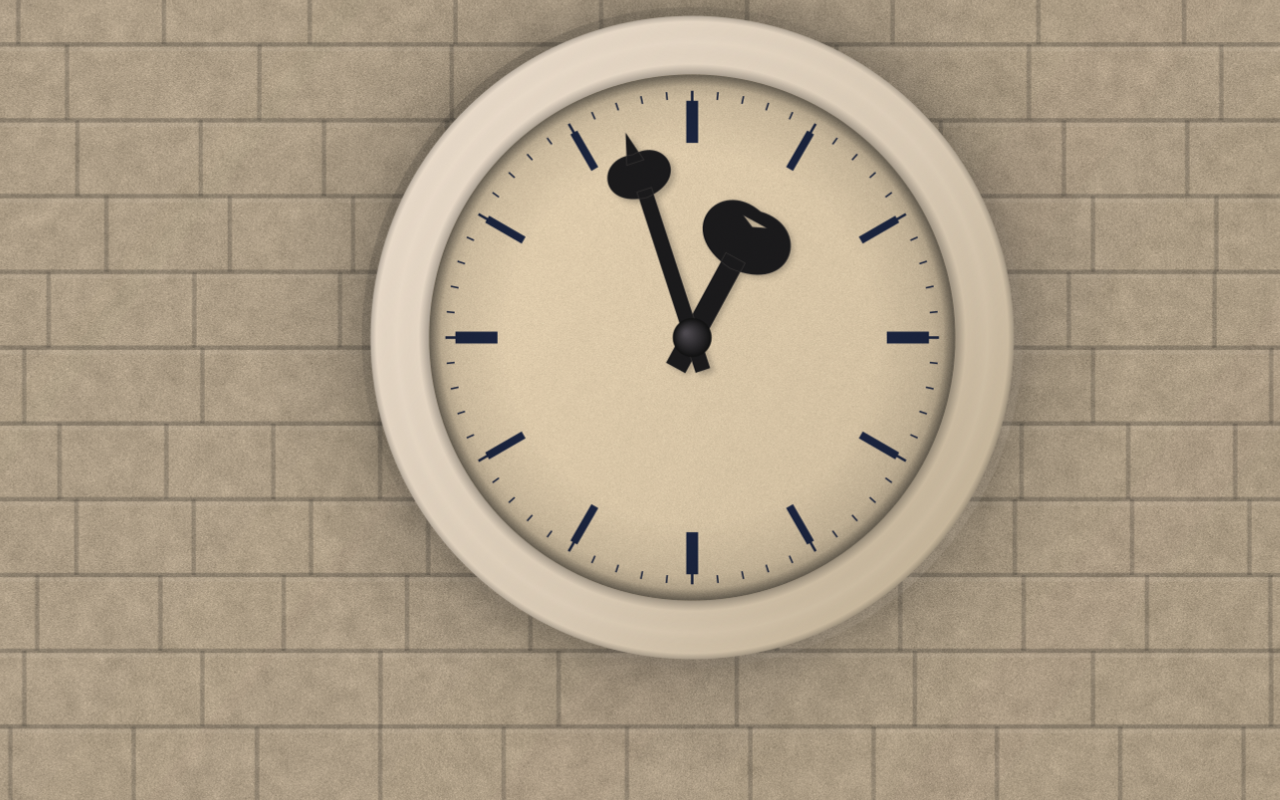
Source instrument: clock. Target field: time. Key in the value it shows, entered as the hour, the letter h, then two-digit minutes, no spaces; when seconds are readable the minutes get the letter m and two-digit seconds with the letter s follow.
12h57
